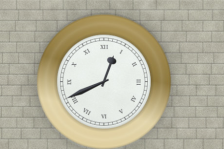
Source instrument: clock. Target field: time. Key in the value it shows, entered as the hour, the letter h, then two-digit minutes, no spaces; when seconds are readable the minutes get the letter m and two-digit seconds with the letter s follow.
12h41
